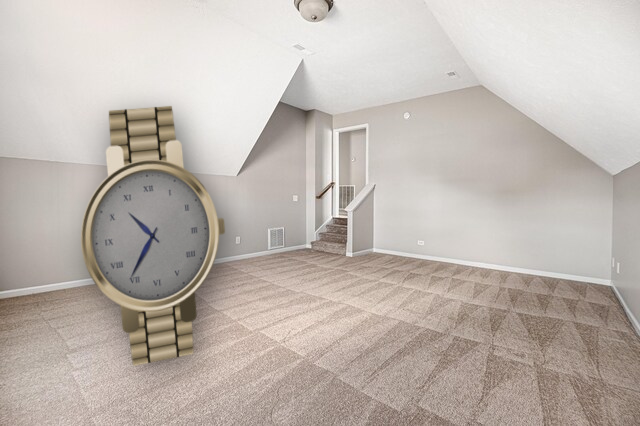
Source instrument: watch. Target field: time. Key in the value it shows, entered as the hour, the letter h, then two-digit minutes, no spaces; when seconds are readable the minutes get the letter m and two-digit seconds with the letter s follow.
10h36
